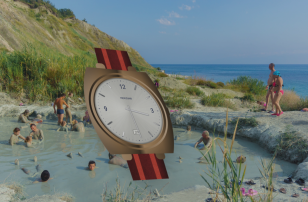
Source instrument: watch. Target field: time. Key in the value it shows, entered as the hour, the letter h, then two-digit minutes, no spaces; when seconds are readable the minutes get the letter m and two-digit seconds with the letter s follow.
3h29
